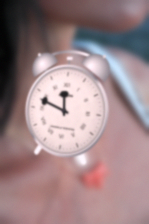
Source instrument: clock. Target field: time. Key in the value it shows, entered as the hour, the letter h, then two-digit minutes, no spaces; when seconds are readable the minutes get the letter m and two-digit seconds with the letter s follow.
11h48
